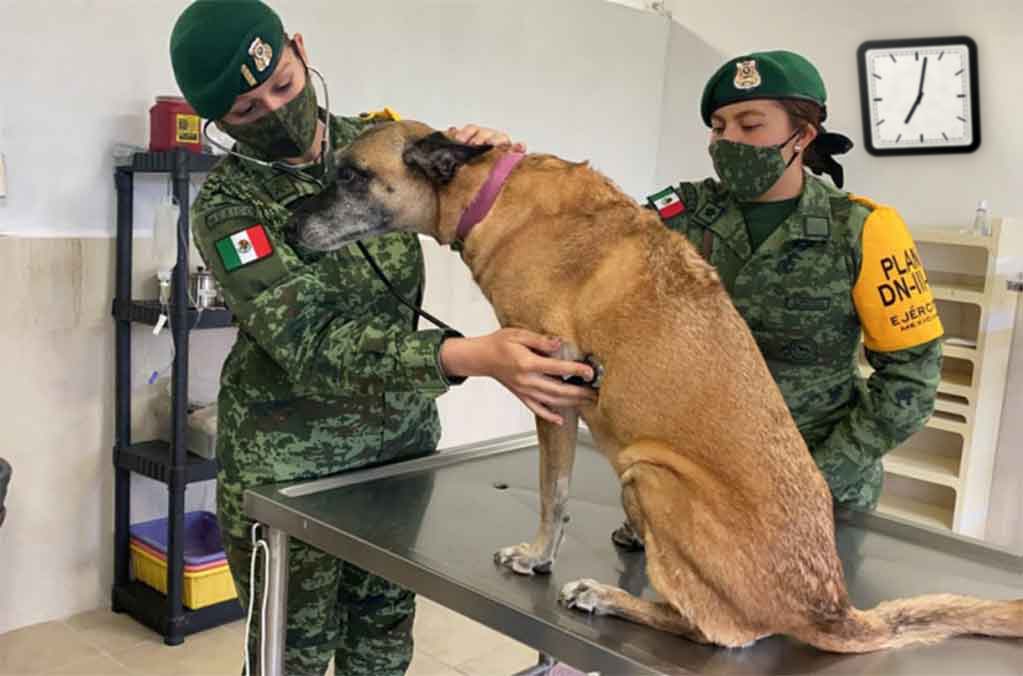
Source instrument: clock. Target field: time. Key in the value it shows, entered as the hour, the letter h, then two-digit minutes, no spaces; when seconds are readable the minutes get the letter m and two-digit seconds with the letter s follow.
7h02
